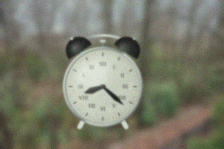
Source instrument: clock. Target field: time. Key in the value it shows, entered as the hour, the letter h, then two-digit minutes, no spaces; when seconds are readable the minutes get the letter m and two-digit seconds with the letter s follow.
8h22
